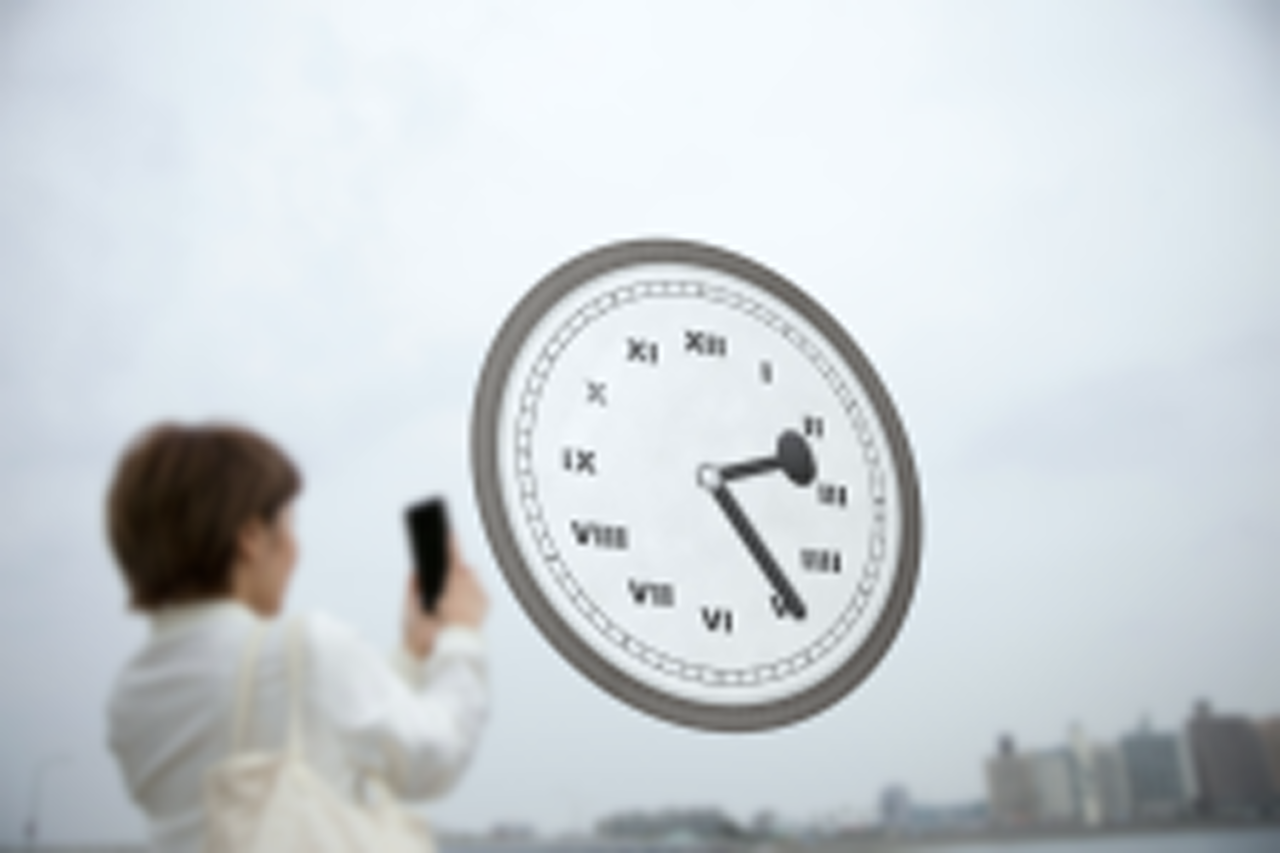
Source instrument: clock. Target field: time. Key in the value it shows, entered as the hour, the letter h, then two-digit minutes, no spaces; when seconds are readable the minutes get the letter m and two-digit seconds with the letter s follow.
2h24
